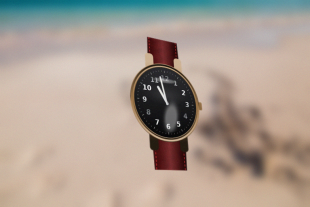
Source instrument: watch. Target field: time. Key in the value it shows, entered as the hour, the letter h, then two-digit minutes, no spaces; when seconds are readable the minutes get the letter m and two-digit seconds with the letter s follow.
10h58
